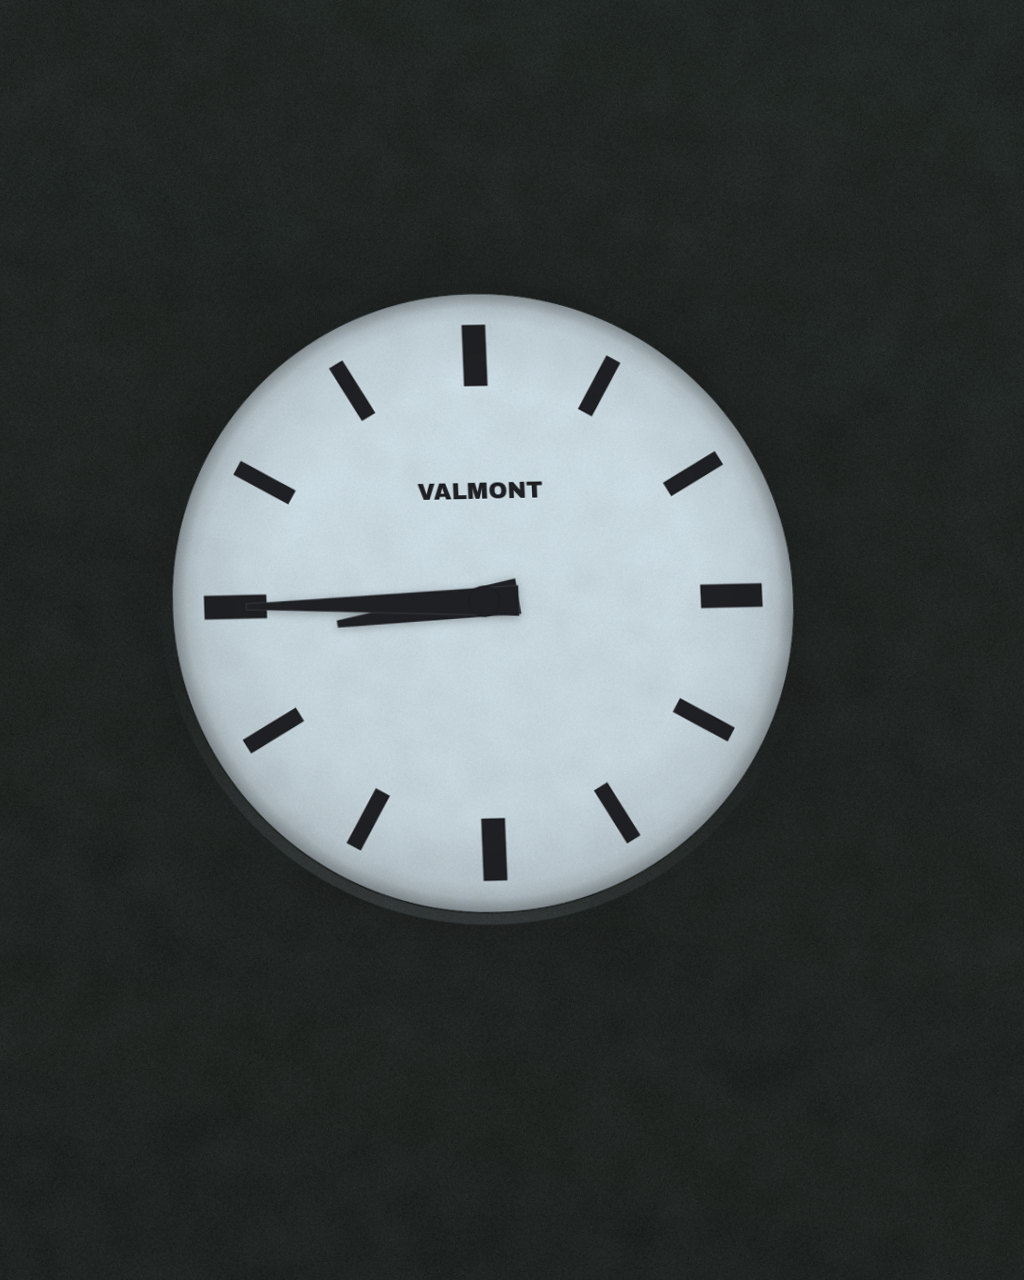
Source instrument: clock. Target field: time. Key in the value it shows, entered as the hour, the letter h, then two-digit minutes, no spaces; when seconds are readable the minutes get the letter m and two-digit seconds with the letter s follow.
8h45
